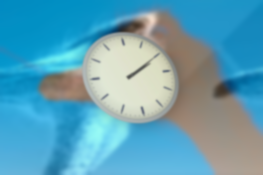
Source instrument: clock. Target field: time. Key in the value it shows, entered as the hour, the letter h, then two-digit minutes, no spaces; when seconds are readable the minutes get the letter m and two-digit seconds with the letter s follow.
2h10
